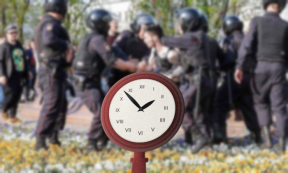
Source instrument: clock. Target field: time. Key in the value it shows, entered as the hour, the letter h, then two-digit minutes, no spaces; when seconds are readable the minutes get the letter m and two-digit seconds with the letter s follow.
1h53
